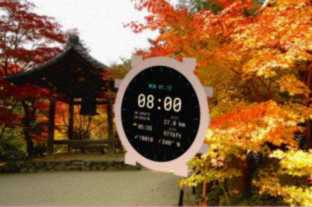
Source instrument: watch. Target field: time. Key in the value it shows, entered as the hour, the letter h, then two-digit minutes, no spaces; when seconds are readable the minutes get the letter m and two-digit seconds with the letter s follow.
8h00
